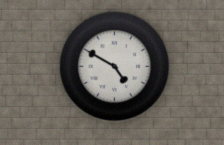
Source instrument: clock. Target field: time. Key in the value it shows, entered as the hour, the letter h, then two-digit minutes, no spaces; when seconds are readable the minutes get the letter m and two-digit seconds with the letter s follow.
4h50
